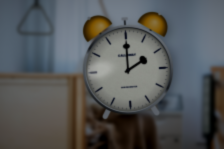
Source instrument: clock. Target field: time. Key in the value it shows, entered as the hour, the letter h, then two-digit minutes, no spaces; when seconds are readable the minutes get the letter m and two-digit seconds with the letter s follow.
2h00
